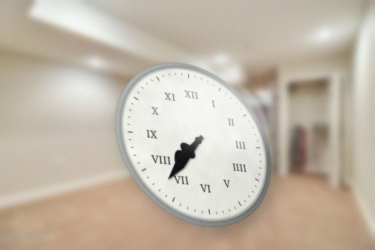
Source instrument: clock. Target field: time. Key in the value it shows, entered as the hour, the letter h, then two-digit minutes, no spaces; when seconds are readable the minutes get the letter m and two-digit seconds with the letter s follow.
7h37
